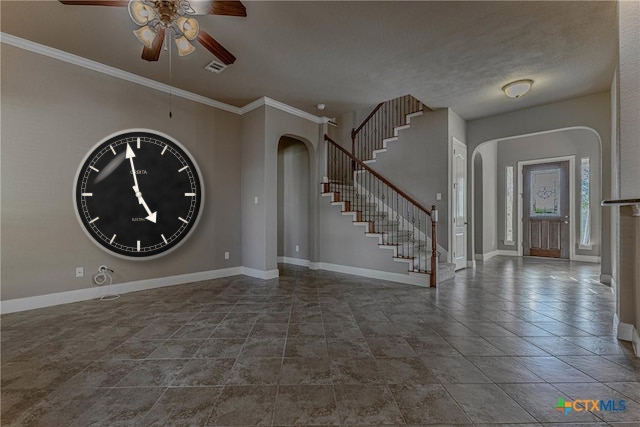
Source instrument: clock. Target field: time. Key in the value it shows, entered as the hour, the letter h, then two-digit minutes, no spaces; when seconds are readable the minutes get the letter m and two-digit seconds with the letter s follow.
4h58
